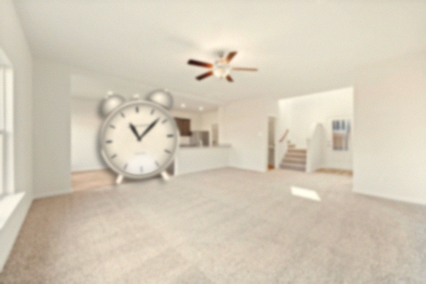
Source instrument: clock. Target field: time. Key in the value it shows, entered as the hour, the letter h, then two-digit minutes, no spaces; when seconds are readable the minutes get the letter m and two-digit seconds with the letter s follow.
11h08
